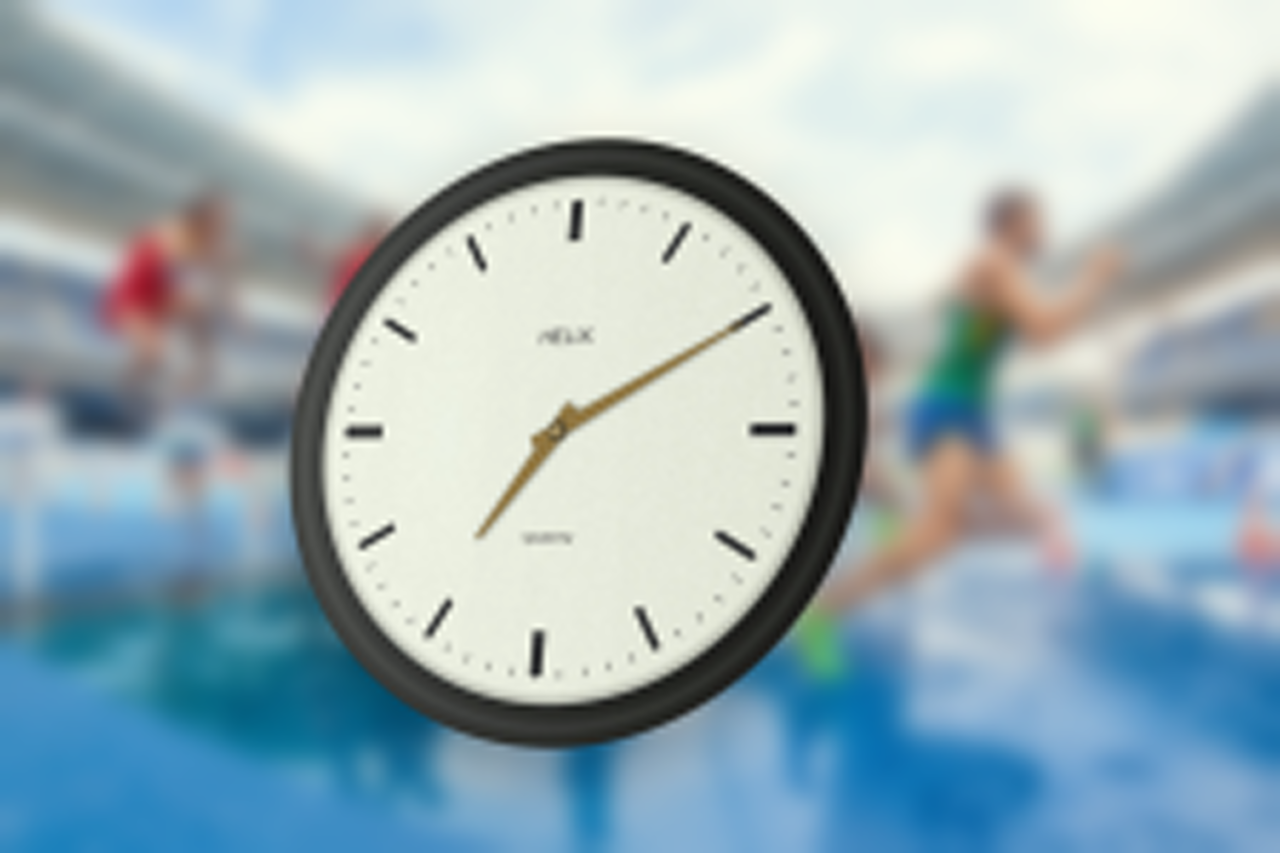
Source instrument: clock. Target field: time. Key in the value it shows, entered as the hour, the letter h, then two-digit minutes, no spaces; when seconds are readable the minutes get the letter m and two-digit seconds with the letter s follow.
7h10
